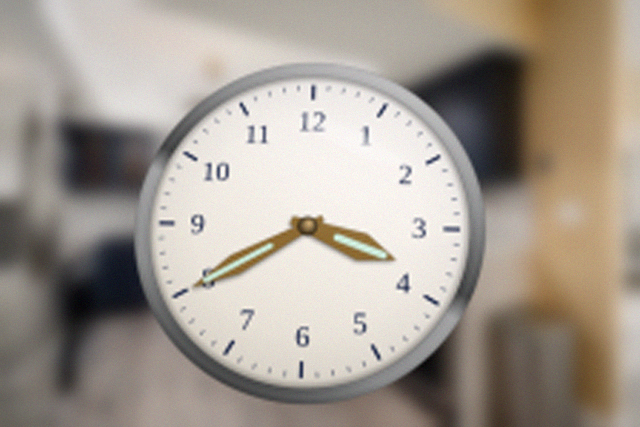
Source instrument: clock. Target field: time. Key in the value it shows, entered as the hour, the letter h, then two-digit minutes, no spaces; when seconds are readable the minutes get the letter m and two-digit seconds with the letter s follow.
3h40
